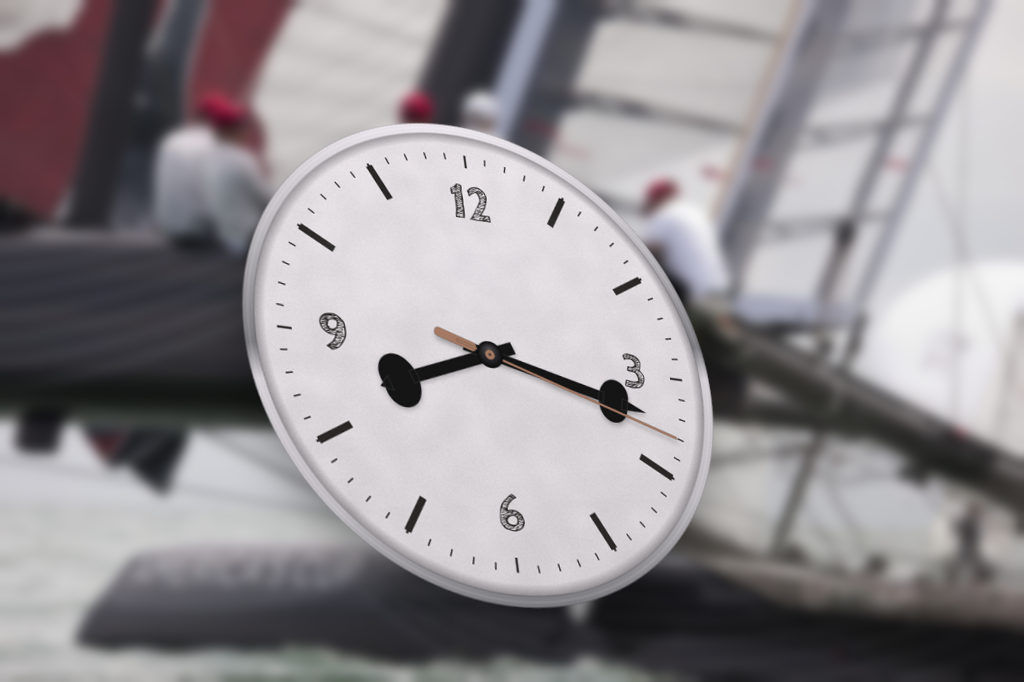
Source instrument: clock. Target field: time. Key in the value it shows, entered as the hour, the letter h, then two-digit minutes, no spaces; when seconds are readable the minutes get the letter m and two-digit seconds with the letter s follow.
8h17m18s
